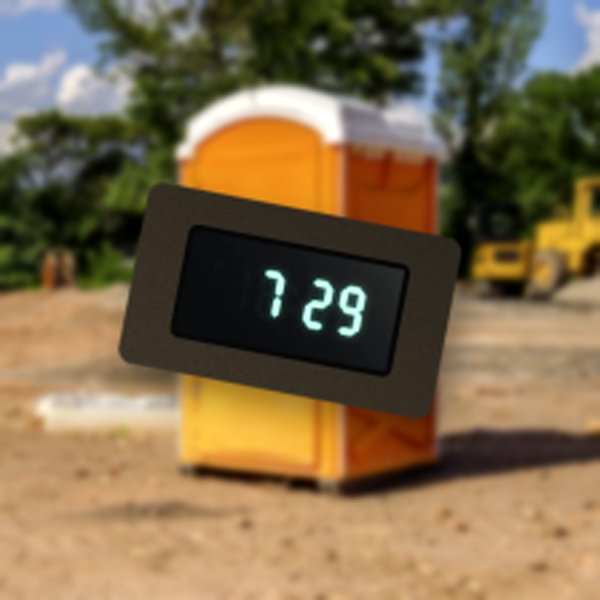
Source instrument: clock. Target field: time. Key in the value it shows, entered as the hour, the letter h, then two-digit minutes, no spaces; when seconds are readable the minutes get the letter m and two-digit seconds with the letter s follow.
7h29
